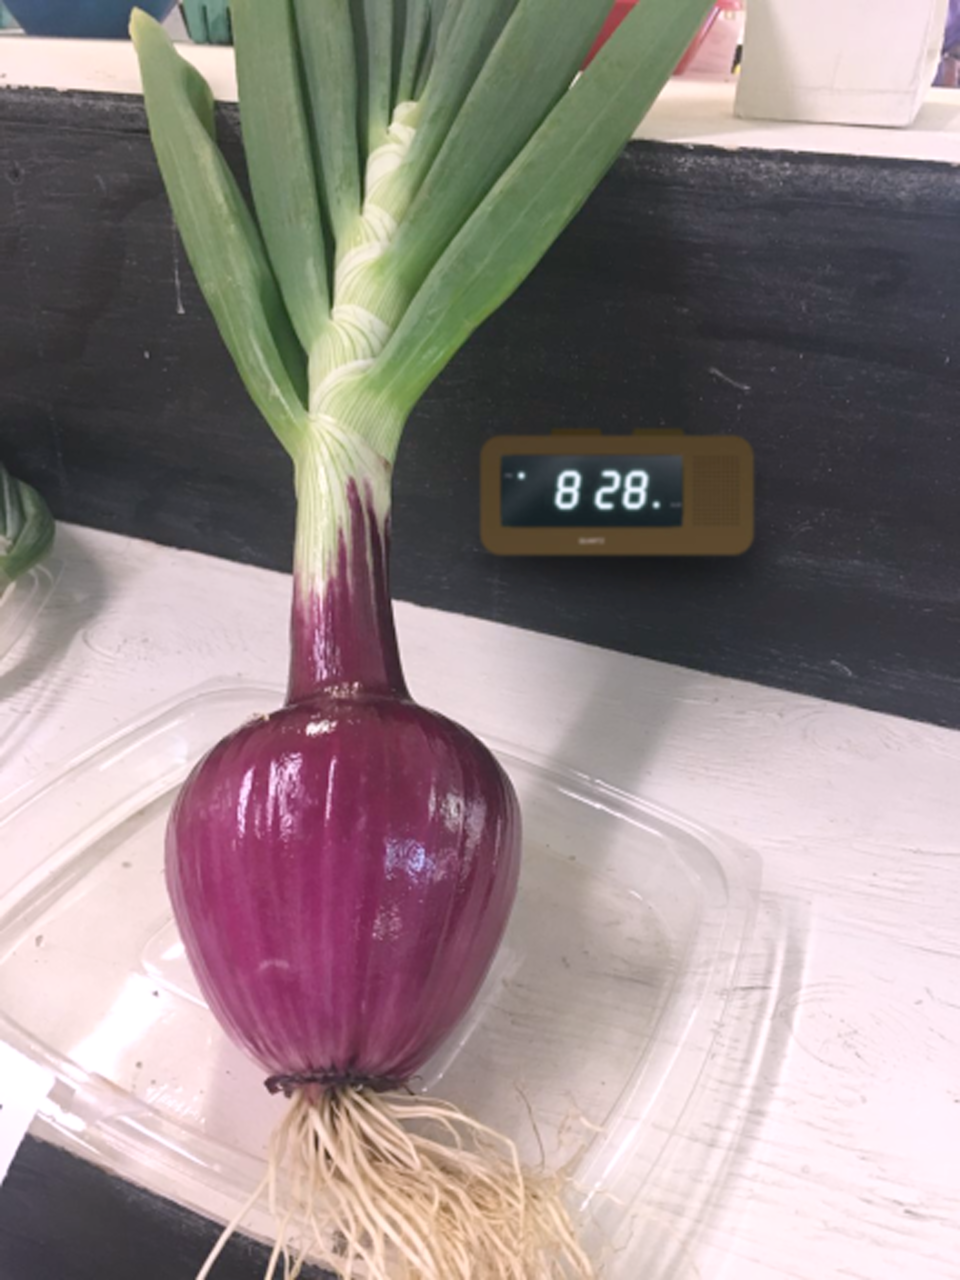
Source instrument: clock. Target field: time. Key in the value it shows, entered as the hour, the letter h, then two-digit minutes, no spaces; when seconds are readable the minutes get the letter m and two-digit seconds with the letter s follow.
8h28
